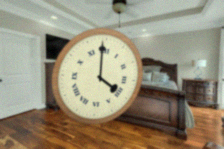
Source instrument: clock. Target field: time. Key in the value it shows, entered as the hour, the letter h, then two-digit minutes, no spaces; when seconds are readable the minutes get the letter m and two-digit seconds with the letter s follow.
3h59
